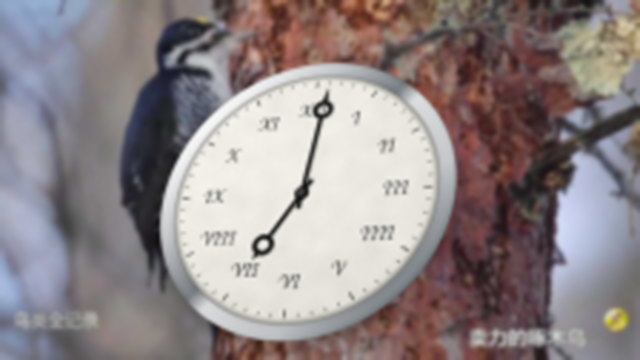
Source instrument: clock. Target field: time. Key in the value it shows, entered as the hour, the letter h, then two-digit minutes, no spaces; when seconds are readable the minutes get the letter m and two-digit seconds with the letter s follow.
7h01
